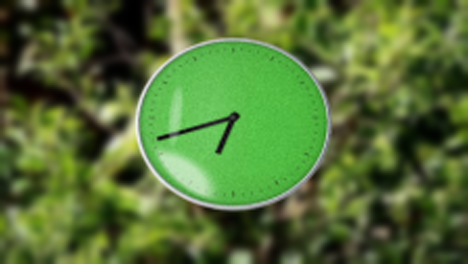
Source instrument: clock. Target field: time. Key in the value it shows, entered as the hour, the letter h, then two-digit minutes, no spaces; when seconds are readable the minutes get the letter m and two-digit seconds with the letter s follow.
6h42
